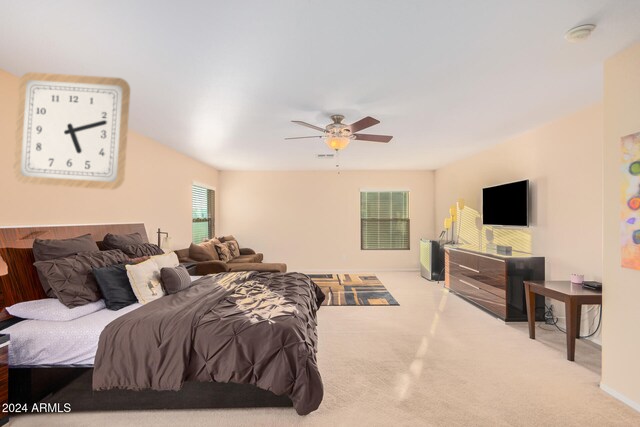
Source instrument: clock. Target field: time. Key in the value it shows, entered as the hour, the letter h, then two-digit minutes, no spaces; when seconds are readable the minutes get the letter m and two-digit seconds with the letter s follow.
5h12
